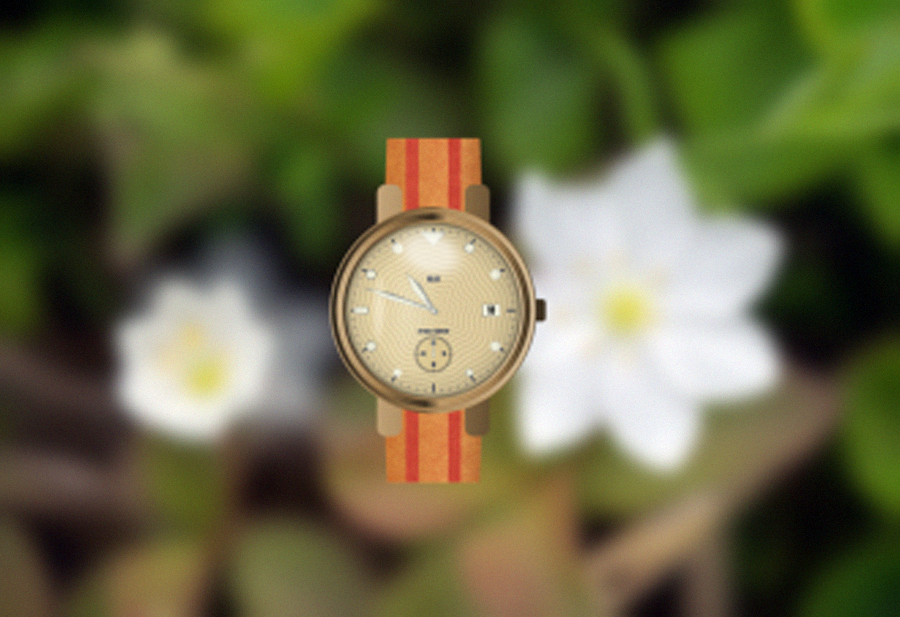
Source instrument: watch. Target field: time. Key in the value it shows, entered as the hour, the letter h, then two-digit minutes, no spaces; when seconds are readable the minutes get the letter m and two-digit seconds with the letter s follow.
10h48
